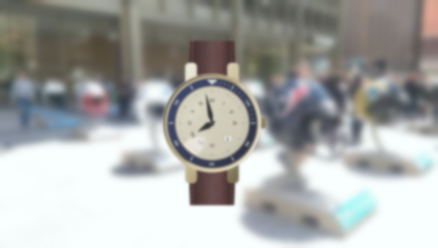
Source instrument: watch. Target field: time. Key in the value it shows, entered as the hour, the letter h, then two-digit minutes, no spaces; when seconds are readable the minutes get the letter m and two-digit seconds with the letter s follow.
7h58
